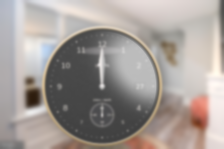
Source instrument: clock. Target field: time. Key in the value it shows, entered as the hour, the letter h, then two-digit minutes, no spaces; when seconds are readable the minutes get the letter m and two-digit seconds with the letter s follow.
12h00
